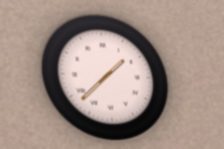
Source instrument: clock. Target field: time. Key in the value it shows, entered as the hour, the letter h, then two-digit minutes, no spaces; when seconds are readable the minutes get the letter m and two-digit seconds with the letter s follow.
1h38
